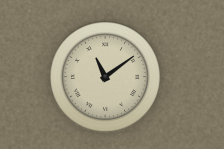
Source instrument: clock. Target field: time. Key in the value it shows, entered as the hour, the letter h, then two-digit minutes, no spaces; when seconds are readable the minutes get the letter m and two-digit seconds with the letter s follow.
11h09
